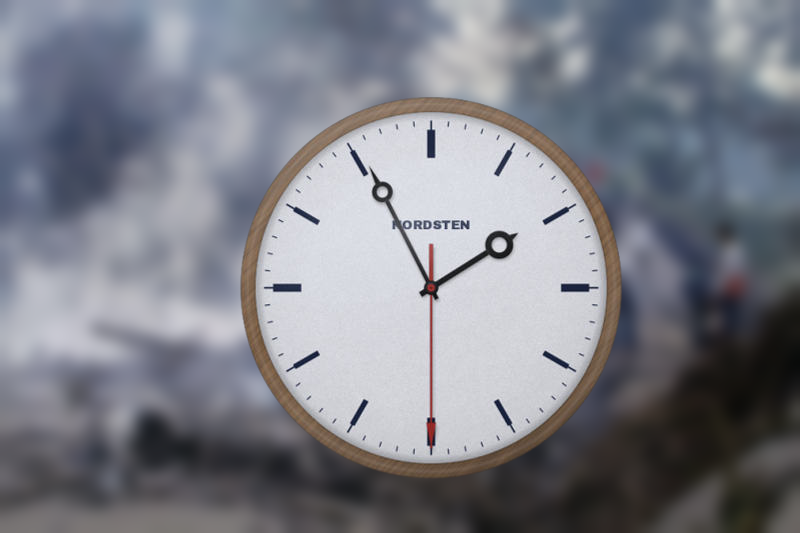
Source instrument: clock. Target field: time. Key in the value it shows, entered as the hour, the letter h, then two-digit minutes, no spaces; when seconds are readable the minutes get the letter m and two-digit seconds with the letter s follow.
1h55m30s
